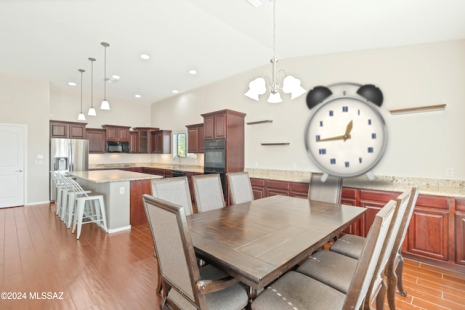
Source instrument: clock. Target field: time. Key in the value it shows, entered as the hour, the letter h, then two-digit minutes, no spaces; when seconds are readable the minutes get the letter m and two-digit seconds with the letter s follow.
12h44
